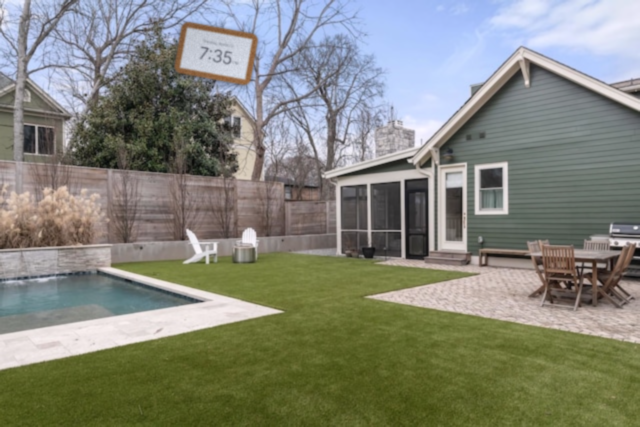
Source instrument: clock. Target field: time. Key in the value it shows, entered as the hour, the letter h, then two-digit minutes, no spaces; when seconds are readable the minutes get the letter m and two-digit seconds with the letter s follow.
7h35
